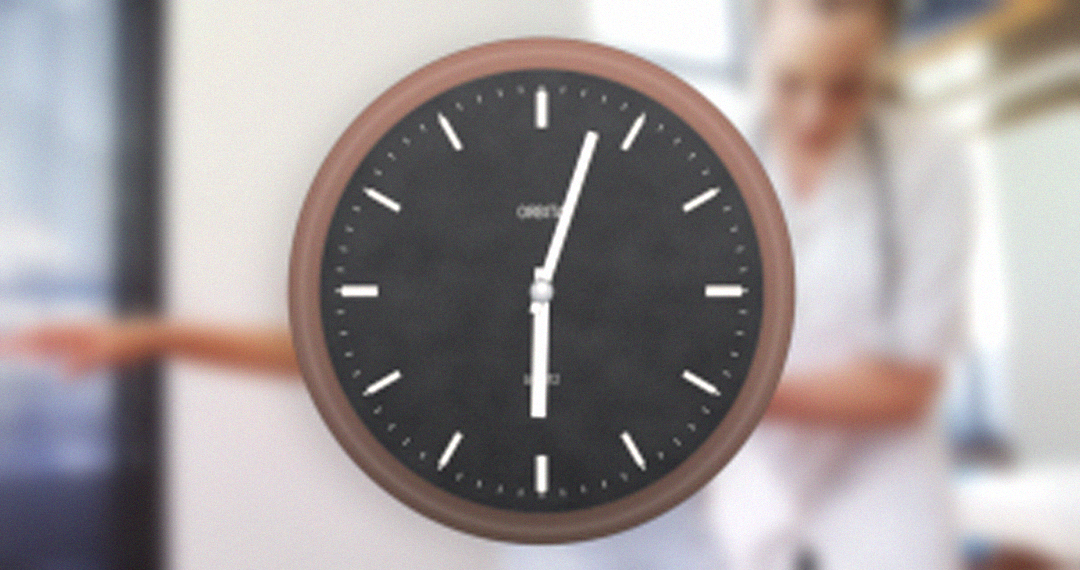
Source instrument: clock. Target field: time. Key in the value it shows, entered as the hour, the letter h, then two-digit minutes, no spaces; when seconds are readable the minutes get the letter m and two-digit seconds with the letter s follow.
6h03
